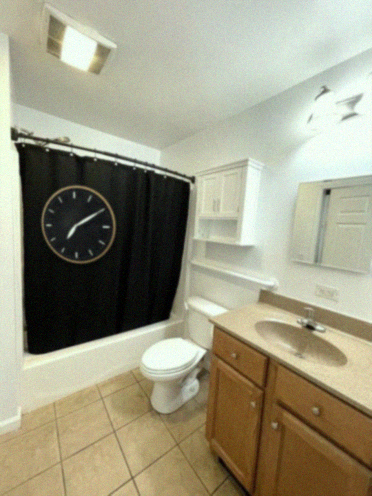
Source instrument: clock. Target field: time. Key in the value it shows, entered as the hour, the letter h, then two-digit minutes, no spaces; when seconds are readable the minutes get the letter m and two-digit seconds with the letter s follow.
7h10
